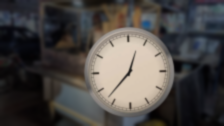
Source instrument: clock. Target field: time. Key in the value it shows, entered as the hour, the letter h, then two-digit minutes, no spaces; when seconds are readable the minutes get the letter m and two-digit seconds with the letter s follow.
12h37
